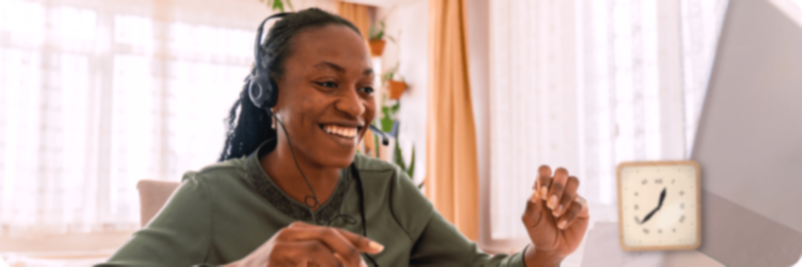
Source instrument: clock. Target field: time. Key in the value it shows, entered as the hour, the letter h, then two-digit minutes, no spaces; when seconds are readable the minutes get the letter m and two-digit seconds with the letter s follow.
12h38
